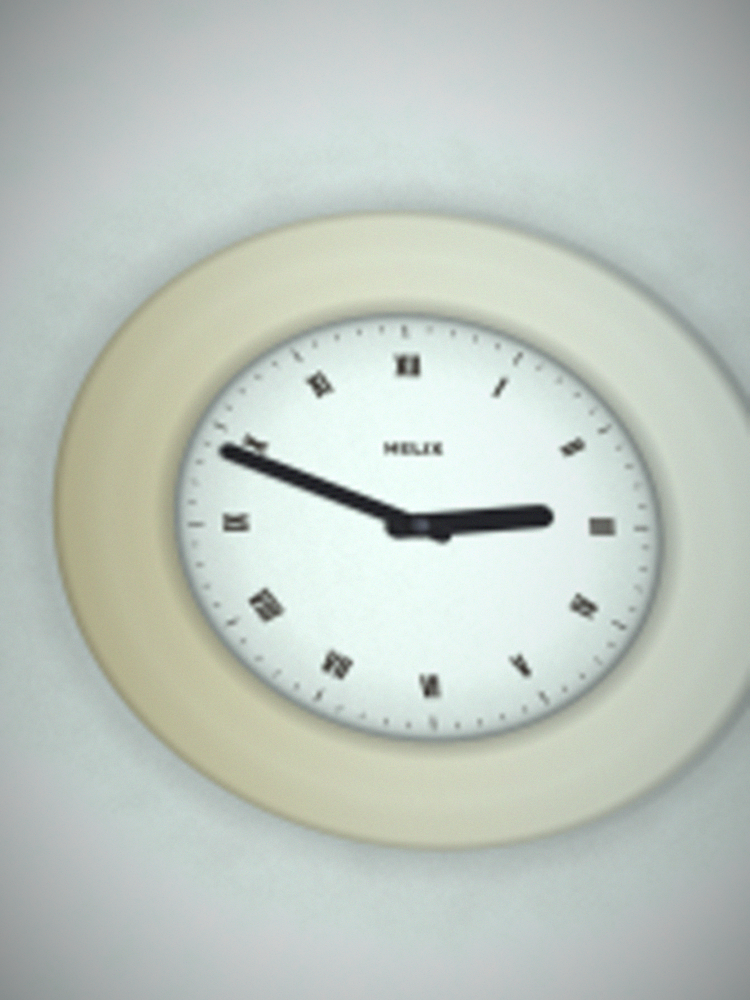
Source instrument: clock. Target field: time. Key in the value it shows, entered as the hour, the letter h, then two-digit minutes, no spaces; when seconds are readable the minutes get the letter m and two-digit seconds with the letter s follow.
2h49
